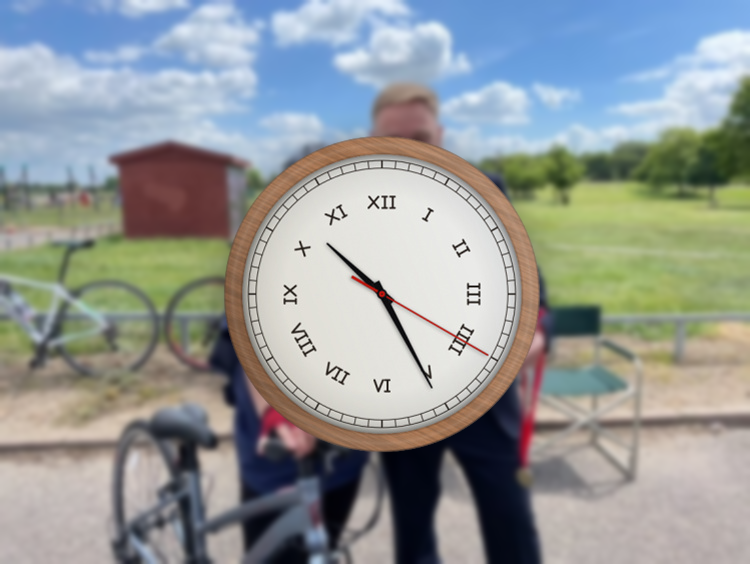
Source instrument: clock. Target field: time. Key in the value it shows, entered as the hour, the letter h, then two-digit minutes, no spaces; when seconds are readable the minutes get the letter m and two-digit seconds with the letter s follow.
10h25m20s
